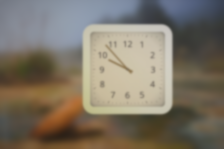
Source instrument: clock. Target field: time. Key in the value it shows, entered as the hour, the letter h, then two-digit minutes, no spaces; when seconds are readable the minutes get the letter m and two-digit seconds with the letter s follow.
9h53
